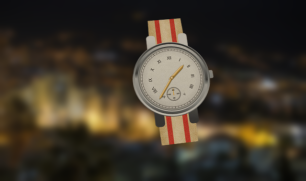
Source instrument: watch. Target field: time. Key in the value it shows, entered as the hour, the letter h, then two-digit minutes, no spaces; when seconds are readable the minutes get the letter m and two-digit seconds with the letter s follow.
1h36
